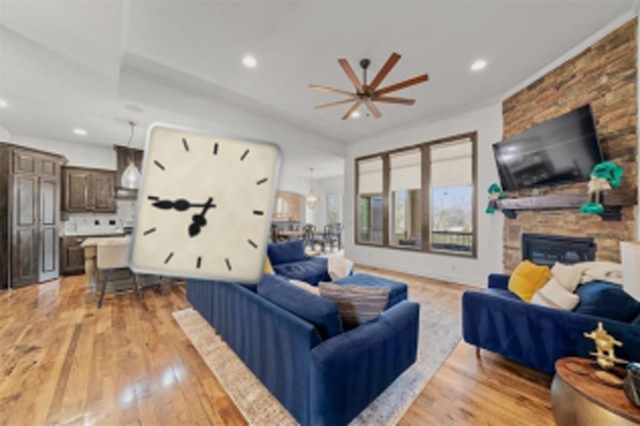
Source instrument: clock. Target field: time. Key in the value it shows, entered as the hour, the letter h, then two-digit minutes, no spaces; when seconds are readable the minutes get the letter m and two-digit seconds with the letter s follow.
6h44
